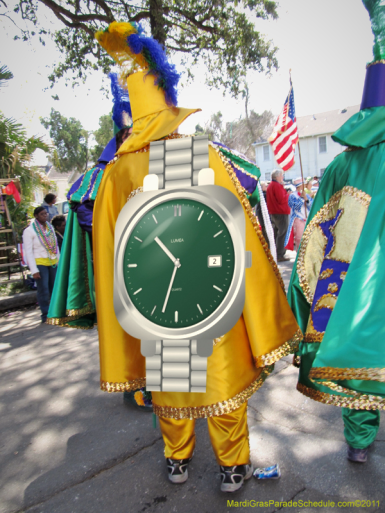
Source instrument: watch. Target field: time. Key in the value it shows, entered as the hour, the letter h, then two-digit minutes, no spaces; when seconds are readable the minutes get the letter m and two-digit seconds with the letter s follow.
10h33
